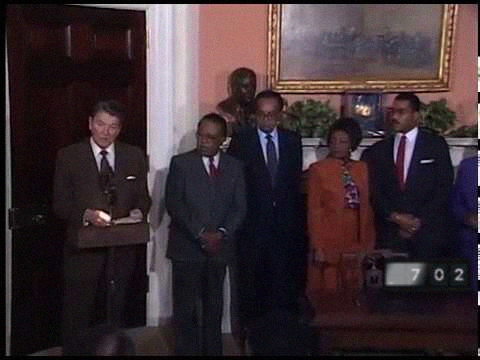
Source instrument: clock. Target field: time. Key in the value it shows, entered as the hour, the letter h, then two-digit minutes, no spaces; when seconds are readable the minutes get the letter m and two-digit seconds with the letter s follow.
7h02
